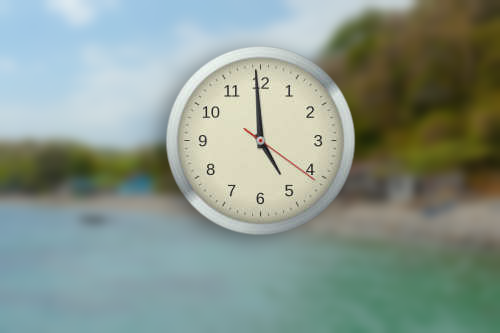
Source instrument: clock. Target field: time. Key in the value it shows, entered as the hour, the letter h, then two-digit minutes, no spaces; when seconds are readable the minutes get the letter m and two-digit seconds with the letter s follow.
4h59m21s
